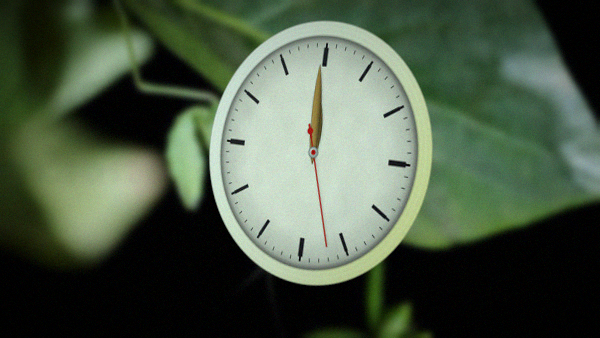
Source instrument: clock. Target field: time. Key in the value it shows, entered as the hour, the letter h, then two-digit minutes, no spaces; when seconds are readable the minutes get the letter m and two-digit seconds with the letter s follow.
11h59m27s
